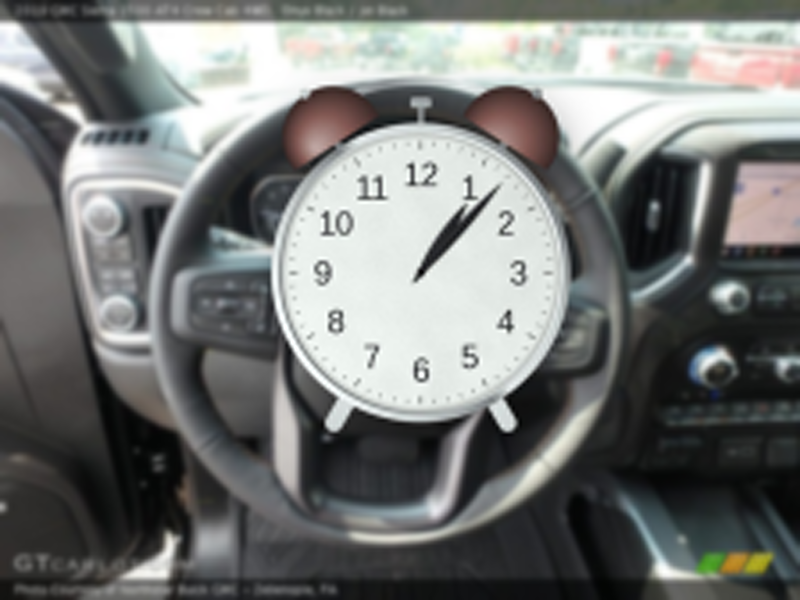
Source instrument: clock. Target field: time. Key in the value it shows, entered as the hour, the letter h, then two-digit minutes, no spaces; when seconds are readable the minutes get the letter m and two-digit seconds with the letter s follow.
1h07
